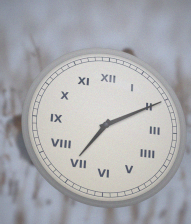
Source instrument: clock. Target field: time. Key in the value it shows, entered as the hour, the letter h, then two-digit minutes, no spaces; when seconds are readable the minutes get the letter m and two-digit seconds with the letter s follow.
7h10
